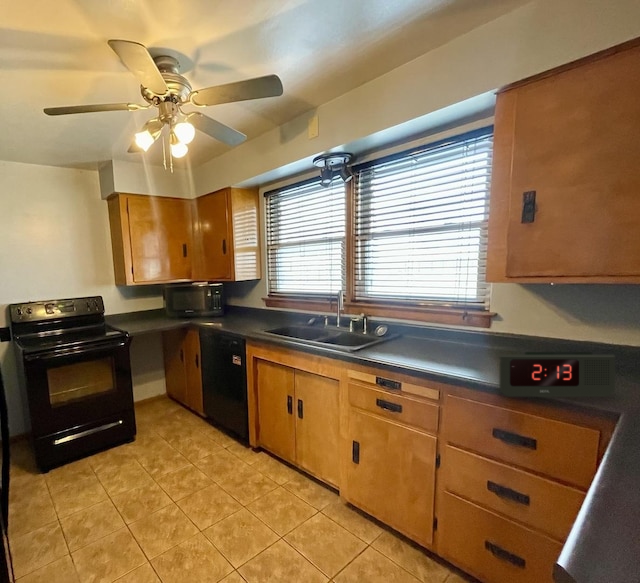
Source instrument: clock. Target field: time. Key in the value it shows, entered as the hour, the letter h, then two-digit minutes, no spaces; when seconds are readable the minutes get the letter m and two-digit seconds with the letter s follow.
2h13
